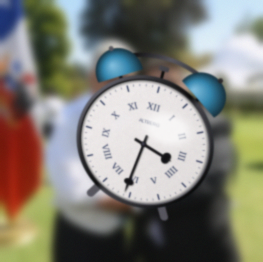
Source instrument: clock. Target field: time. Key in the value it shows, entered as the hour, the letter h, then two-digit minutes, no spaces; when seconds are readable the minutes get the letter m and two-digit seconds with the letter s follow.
3h31
